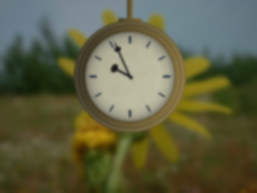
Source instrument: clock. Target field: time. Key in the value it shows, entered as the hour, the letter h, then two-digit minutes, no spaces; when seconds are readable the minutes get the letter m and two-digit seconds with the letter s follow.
9h56
